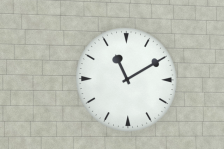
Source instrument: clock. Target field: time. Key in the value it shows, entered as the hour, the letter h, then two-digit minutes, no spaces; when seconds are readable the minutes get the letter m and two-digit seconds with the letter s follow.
11h10
